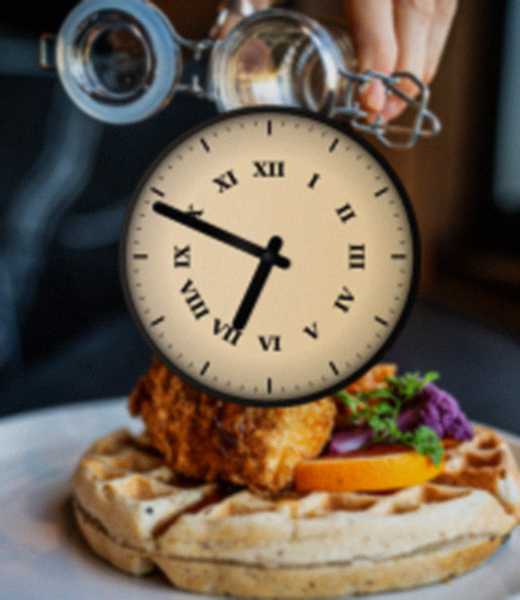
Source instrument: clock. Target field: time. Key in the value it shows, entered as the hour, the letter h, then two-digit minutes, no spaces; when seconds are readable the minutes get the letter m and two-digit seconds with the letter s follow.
6h49
